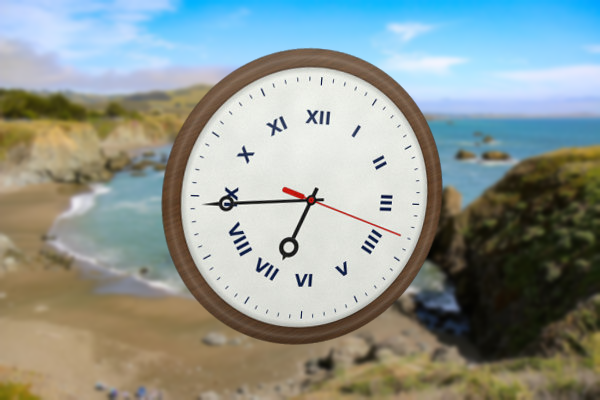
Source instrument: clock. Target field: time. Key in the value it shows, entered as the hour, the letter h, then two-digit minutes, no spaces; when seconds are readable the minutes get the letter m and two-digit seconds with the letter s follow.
6h44m18s
